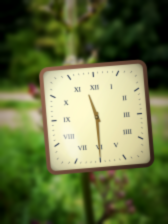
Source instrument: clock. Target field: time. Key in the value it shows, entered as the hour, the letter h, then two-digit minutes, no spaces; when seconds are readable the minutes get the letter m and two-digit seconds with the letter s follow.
11h30
